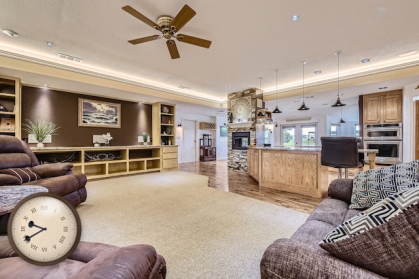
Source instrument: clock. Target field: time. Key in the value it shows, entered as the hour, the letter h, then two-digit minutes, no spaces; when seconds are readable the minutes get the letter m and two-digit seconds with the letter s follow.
9h40
